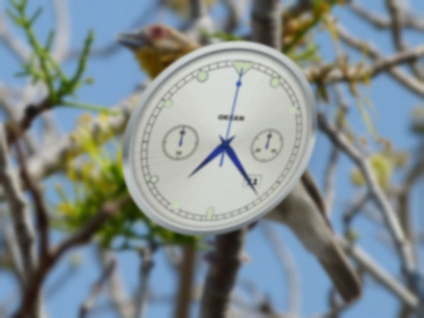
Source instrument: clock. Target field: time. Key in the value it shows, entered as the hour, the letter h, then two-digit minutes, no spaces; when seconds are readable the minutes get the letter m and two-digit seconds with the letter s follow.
7h23
